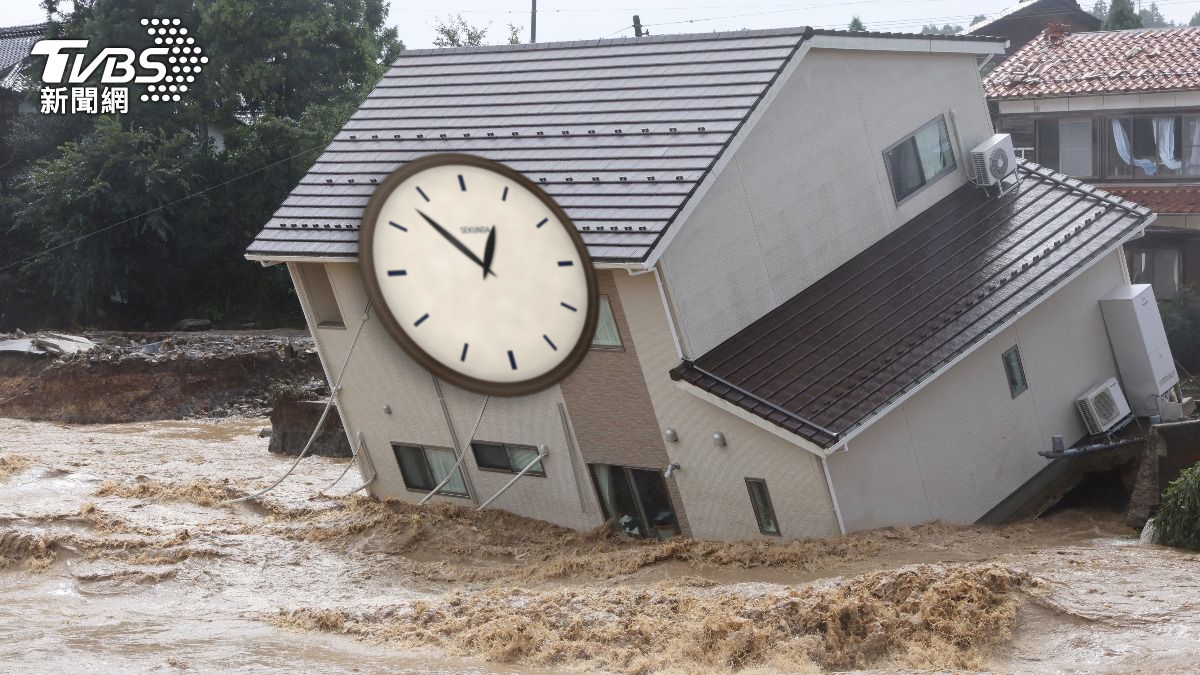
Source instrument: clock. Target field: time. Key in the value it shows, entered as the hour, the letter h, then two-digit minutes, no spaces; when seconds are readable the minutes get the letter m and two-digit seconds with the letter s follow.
12h53
